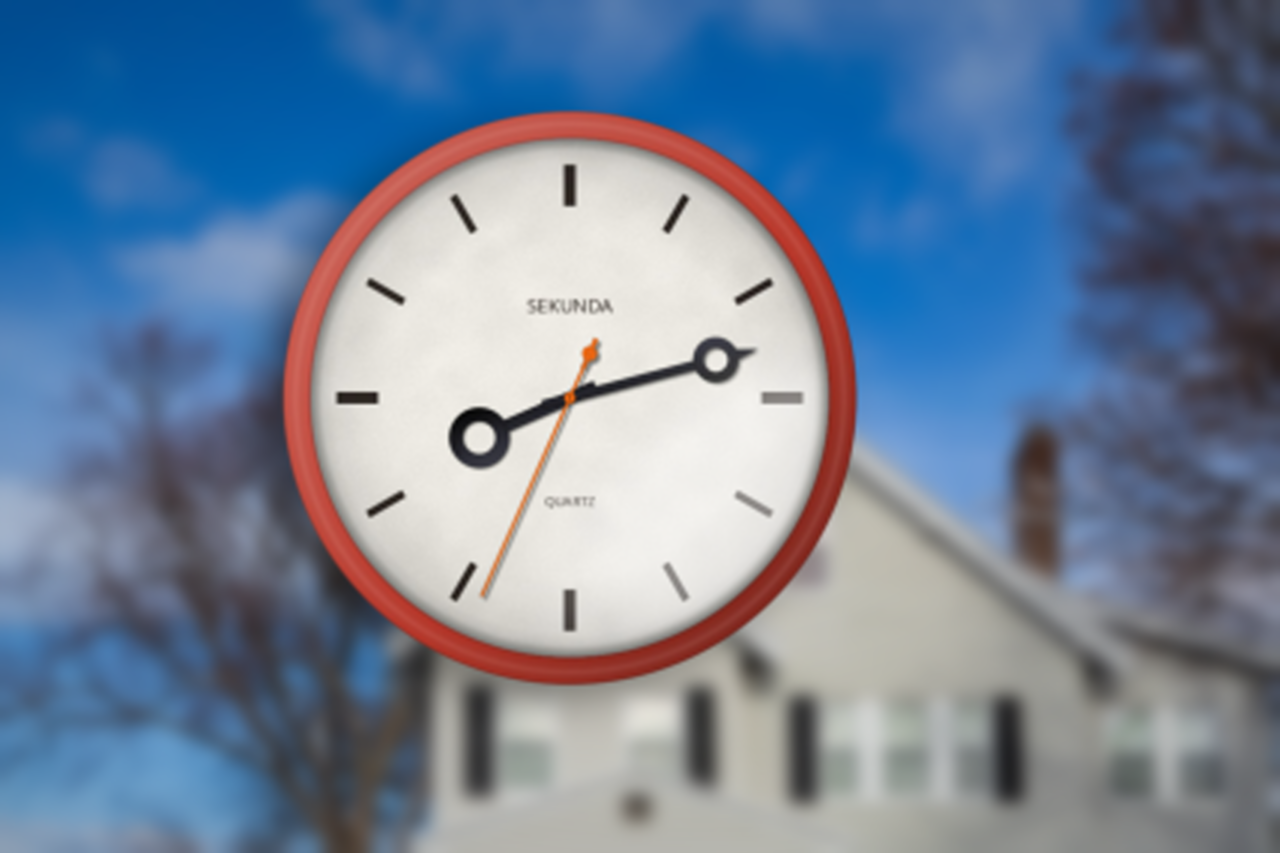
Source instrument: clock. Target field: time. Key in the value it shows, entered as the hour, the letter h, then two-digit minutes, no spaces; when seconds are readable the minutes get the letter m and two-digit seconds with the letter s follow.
8h12m34s
